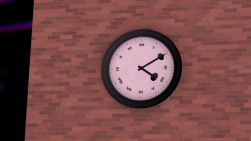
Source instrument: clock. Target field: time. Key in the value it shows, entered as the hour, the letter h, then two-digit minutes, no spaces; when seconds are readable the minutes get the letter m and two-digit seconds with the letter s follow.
4h10
